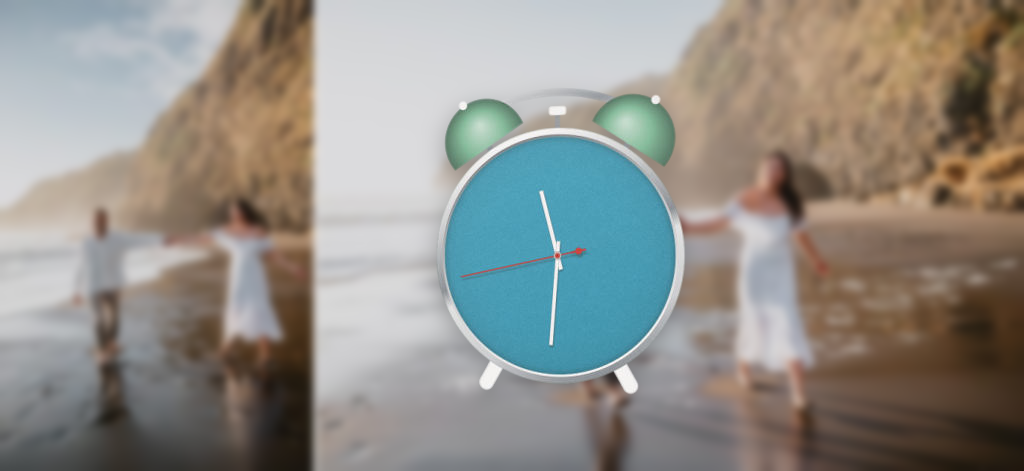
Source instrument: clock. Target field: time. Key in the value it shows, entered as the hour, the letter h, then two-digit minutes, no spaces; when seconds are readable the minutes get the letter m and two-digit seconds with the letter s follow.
11h30m43s
